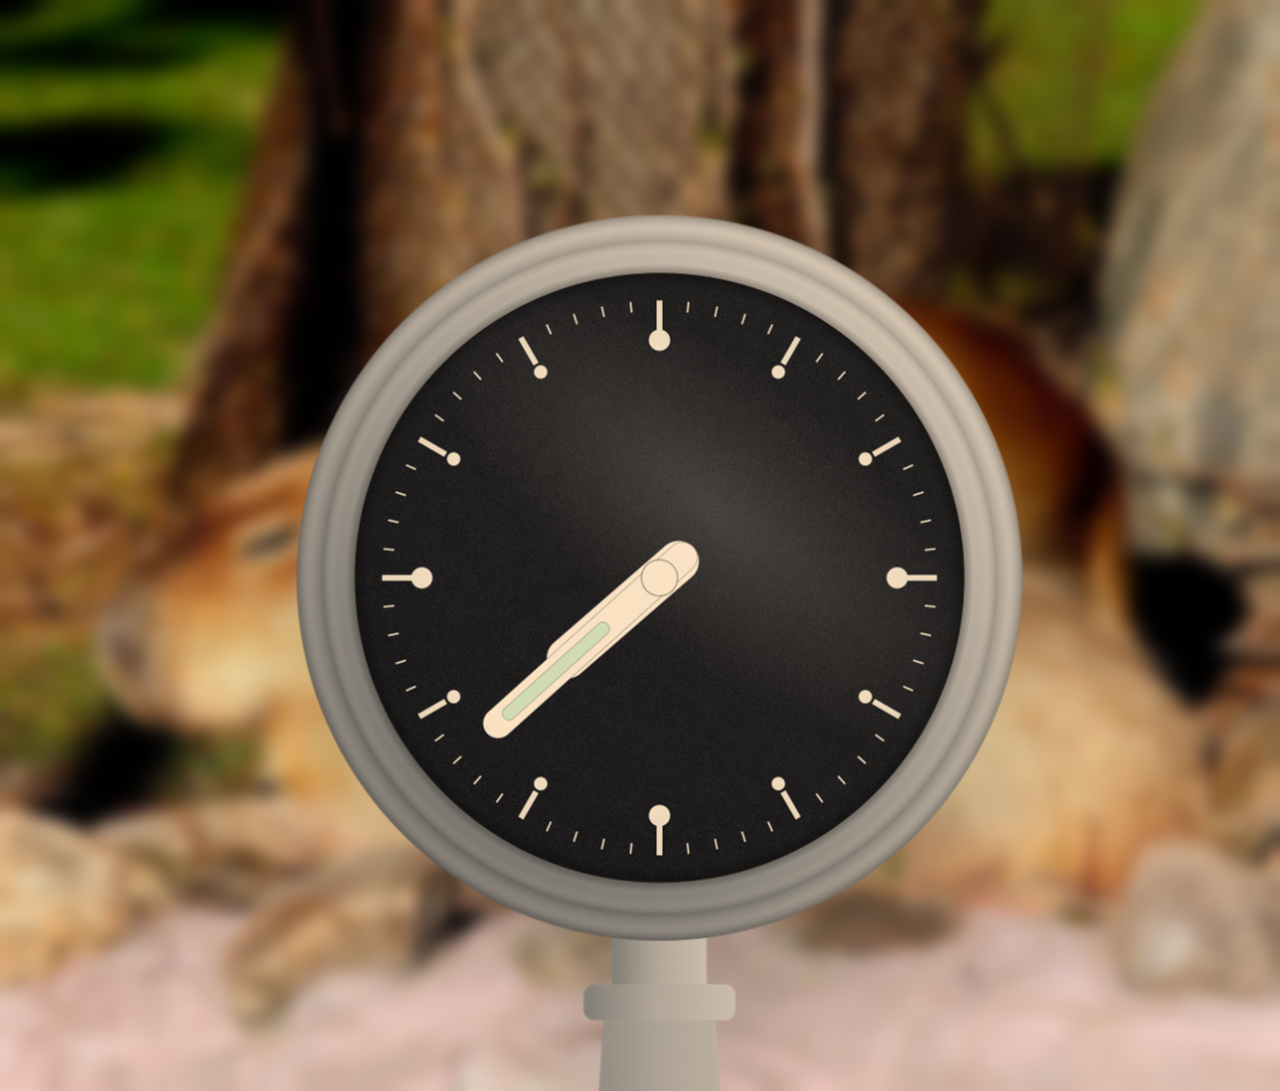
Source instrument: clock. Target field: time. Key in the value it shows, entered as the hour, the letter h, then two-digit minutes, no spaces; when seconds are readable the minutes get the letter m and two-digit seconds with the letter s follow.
7h38
